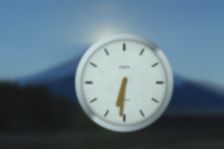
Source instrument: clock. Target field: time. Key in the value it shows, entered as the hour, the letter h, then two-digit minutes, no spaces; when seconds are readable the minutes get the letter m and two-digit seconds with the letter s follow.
6h31
